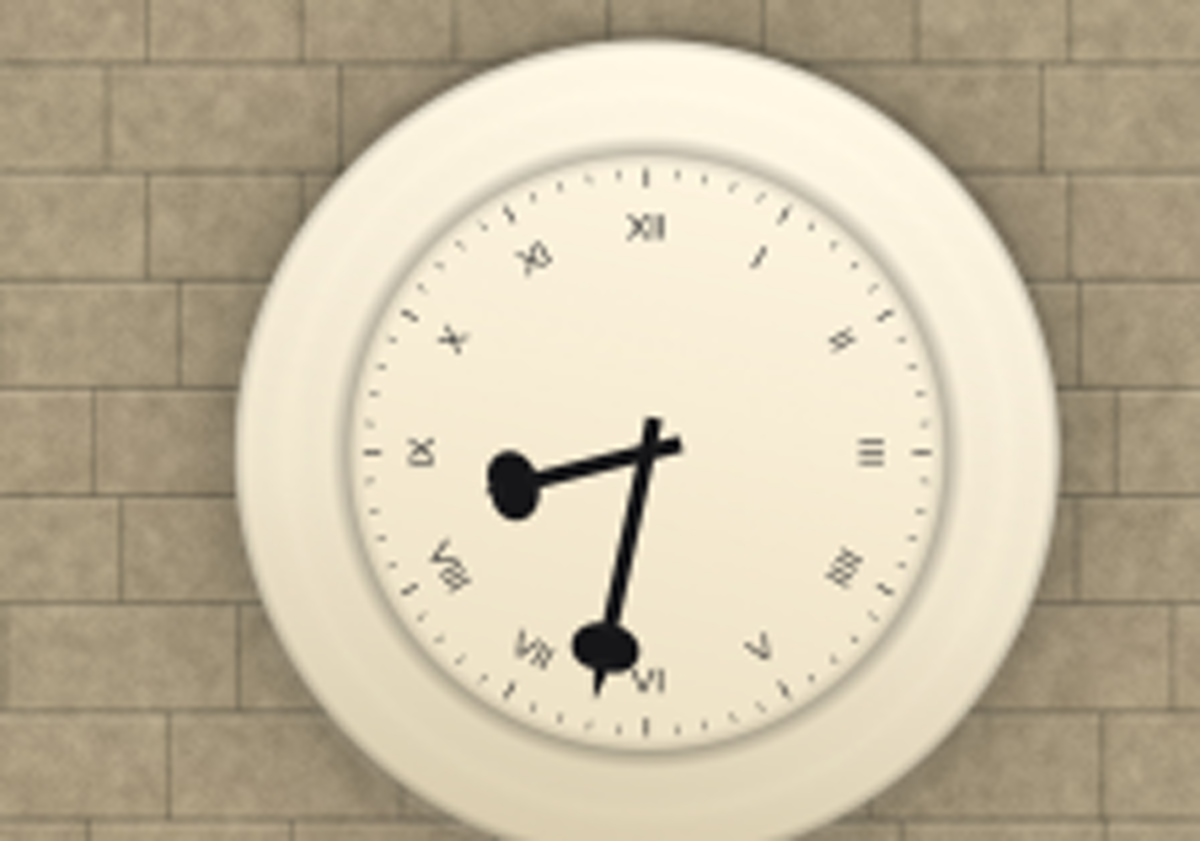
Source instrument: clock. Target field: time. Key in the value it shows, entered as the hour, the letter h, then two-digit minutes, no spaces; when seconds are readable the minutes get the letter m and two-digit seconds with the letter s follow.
8h32
